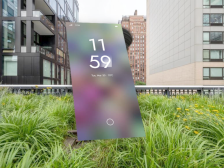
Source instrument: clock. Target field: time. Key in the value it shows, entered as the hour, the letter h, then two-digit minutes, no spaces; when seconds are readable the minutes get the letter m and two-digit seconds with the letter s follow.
11h59
